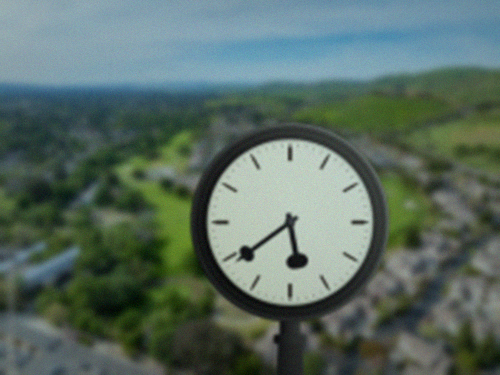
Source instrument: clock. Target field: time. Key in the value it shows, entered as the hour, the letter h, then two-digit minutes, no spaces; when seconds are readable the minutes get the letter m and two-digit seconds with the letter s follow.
5h39
